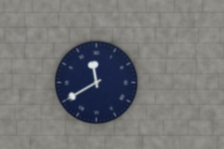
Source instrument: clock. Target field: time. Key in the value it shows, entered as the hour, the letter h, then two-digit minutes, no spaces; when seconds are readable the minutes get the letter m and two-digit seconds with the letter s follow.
11h40
